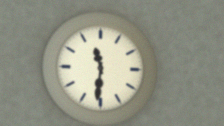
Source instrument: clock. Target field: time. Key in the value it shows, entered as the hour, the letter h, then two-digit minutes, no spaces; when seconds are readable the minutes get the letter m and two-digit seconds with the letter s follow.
11h31
